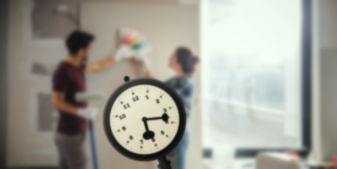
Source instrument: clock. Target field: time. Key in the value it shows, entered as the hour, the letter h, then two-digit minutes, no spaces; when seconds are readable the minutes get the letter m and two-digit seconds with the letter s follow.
6h18
